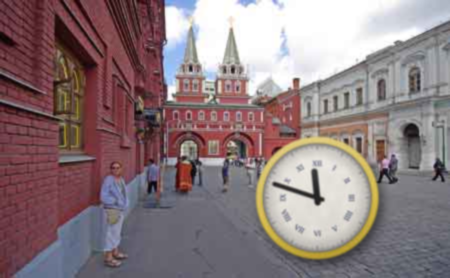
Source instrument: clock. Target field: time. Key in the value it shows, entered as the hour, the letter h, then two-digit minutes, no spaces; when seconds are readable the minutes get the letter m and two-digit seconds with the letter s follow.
11h48
